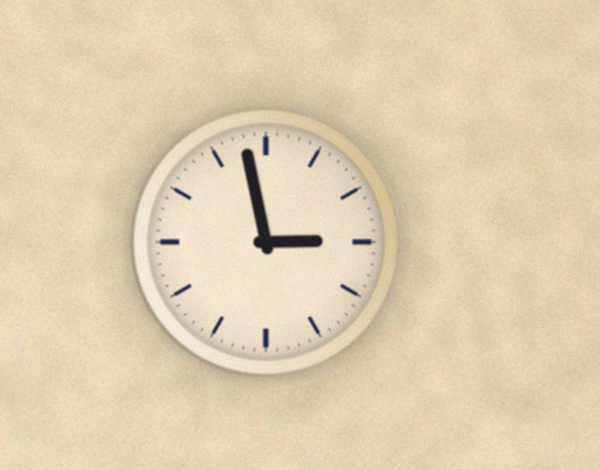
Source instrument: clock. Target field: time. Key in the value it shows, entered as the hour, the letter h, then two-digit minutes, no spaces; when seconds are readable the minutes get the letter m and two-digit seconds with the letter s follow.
2h58
